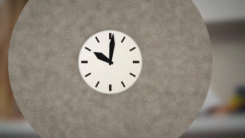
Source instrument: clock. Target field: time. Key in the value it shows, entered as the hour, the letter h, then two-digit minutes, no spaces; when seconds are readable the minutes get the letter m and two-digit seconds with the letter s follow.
10h01
